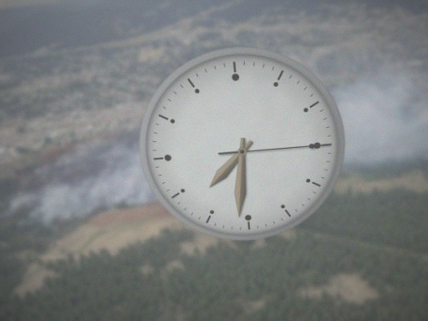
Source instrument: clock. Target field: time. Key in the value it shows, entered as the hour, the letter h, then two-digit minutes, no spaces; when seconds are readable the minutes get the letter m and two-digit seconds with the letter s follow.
7h31m15s
